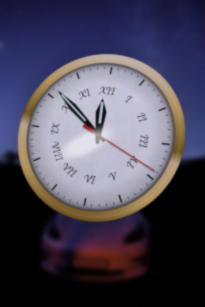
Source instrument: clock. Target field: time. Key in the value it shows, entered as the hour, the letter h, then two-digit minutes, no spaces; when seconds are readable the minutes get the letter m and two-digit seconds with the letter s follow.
11h51m19s
